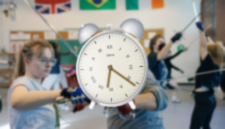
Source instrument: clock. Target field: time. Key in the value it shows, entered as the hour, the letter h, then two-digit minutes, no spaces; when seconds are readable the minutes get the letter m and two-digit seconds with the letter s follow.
6h21
